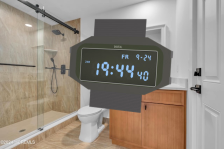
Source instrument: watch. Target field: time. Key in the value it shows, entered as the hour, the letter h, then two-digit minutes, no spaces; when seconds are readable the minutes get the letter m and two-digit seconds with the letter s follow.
19h44m40s
